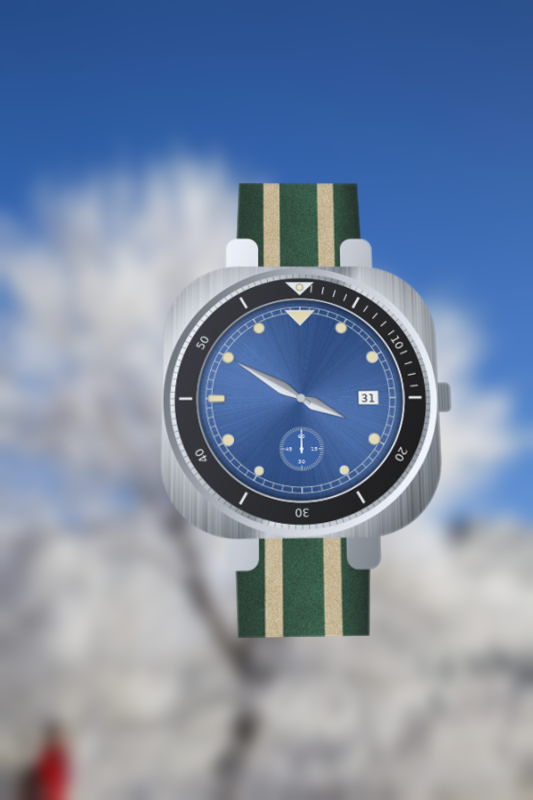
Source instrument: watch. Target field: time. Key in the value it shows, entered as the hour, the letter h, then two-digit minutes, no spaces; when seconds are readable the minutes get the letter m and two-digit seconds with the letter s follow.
3h50
